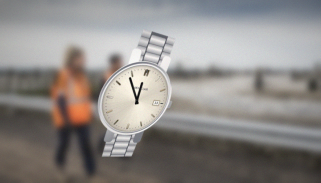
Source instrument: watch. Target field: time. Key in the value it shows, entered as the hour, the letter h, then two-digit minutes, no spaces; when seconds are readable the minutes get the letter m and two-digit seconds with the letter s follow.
11h54
